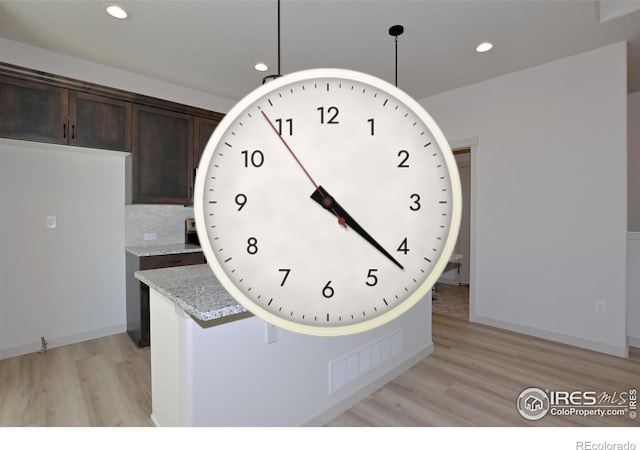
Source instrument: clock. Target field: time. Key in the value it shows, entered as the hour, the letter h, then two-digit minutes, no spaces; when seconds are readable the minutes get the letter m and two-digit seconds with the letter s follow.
4h21m54s
